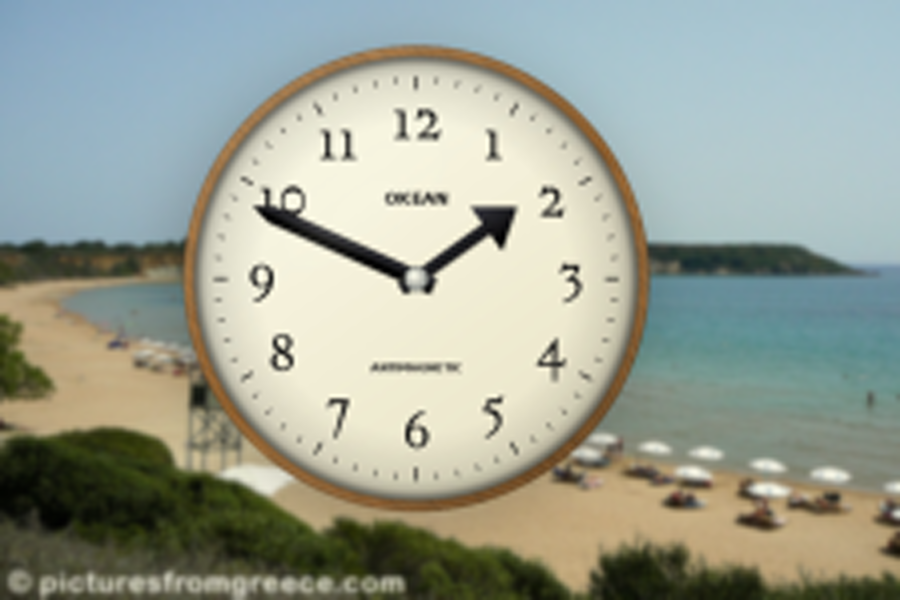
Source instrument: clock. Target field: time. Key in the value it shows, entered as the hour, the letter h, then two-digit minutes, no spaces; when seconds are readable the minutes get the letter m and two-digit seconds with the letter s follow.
1h49
